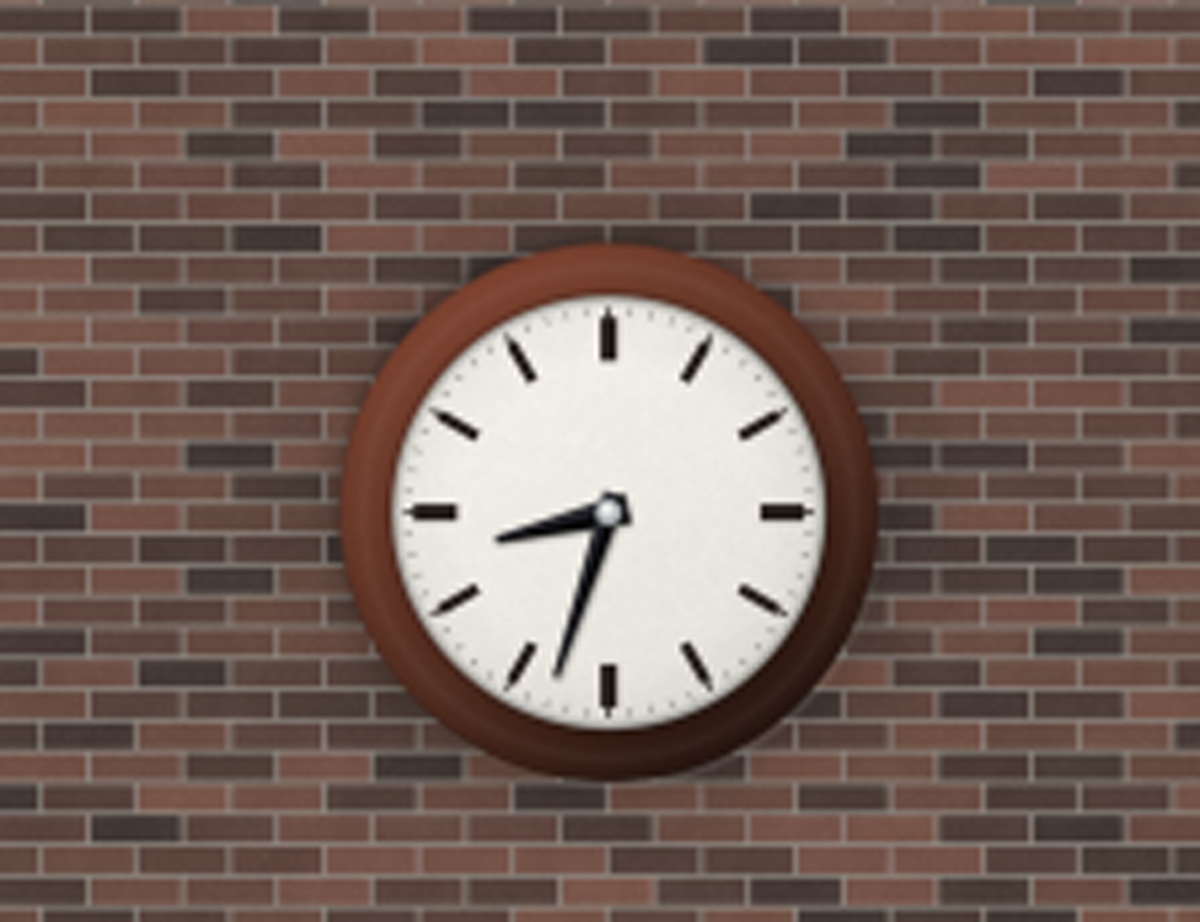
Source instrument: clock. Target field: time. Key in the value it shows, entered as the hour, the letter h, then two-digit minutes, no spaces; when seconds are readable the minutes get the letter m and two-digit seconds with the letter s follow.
8h33
